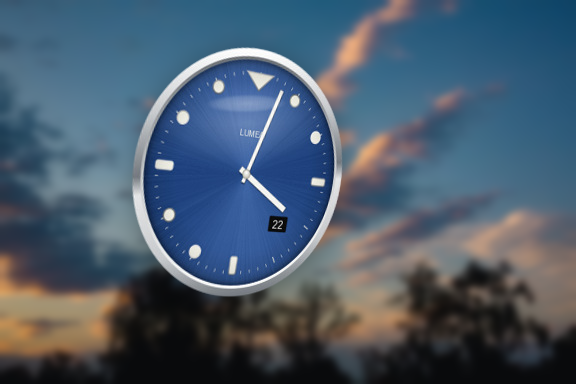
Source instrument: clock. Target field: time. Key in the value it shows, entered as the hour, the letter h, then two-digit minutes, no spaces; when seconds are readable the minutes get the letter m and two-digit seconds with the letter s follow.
4h03
